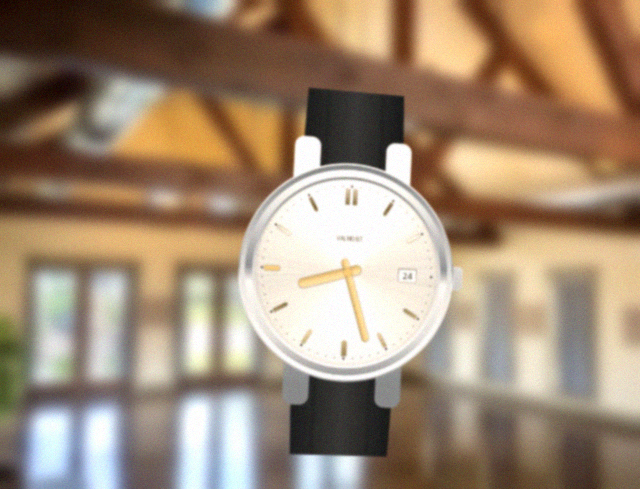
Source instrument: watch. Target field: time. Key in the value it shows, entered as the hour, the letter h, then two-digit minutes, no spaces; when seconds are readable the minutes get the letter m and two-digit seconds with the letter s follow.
8h27
